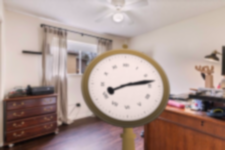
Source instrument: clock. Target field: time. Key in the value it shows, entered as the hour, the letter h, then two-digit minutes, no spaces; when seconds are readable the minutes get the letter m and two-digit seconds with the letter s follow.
8h13
